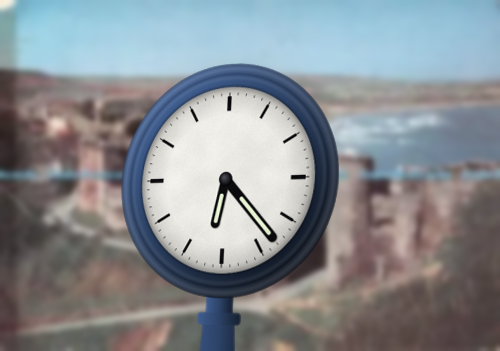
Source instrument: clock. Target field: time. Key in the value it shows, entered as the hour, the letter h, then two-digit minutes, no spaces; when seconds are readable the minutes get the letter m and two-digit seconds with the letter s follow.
6h23
